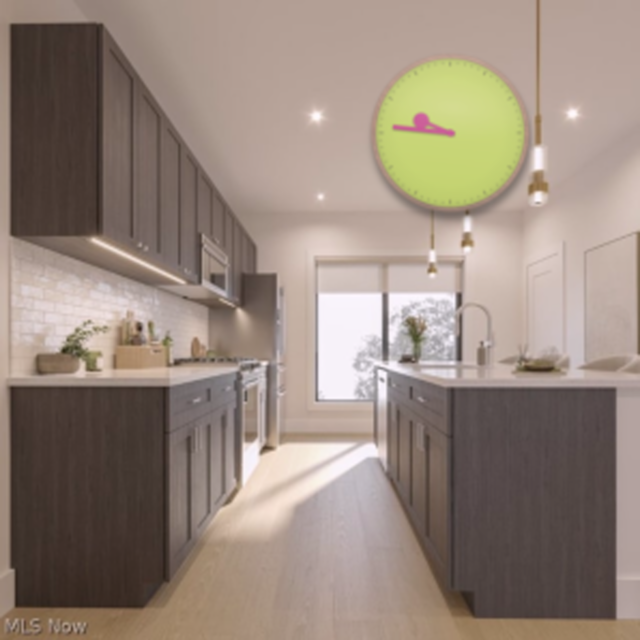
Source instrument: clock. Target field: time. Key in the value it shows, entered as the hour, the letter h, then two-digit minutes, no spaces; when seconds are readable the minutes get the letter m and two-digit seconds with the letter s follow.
9h46
